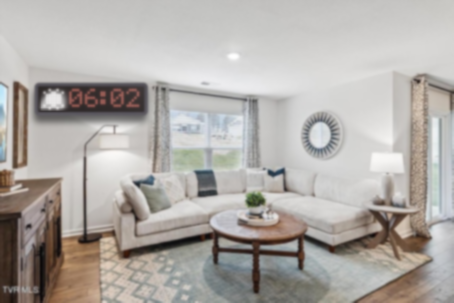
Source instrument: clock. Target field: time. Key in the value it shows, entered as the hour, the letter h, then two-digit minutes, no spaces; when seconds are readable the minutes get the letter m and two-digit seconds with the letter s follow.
6h02
